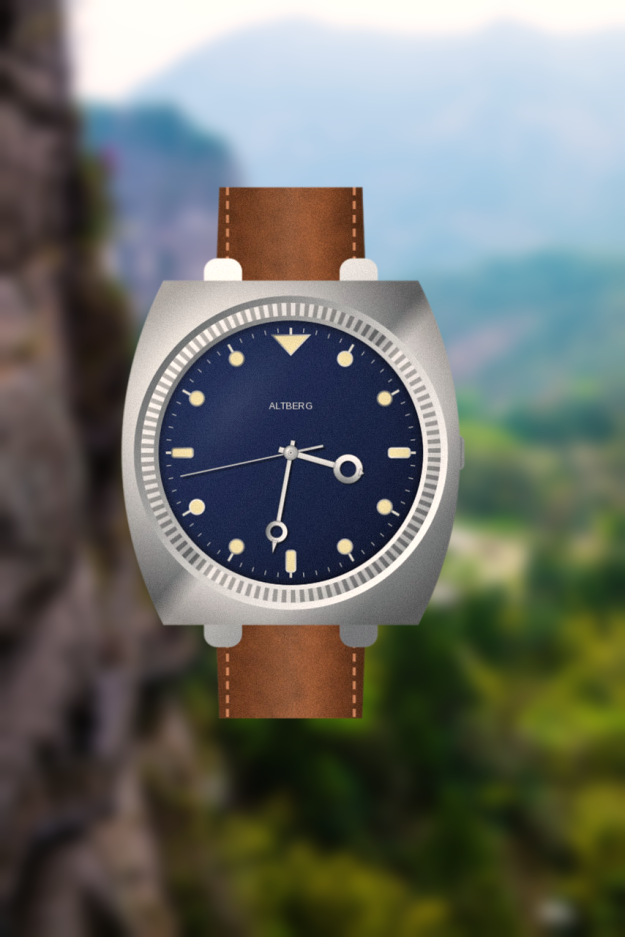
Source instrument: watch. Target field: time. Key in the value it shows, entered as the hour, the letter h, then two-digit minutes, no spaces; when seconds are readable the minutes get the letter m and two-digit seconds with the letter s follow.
3h31m43s
